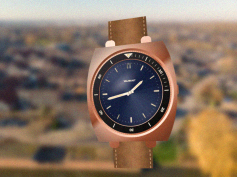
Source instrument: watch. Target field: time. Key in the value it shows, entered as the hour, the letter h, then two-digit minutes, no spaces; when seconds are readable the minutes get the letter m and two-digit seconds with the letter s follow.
1h43
